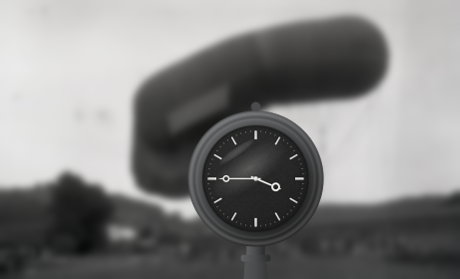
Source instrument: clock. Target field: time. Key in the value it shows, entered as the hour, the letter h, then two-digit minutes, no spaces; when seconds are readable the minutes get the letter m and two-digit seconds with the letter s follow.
3h45
